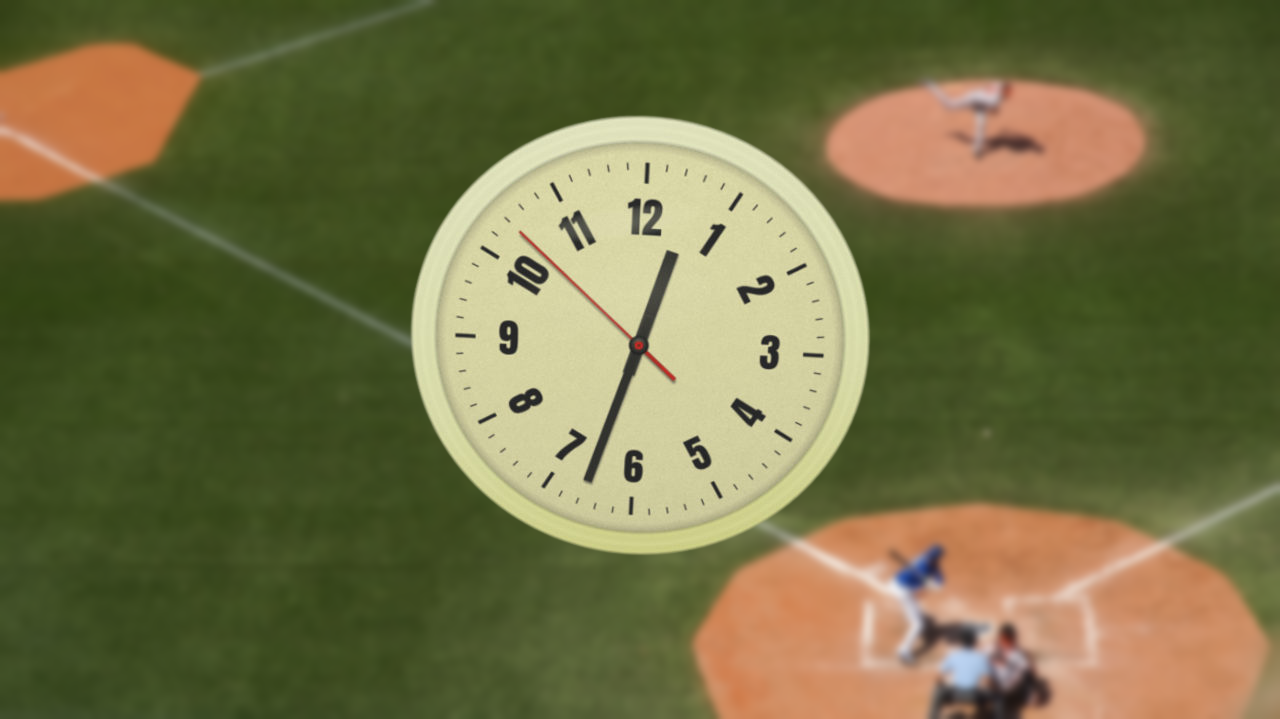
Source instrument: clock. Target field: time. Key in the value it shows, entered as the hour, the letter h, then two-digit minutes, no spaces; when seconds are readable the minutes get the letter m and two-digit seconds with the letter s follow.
12h32m52s
